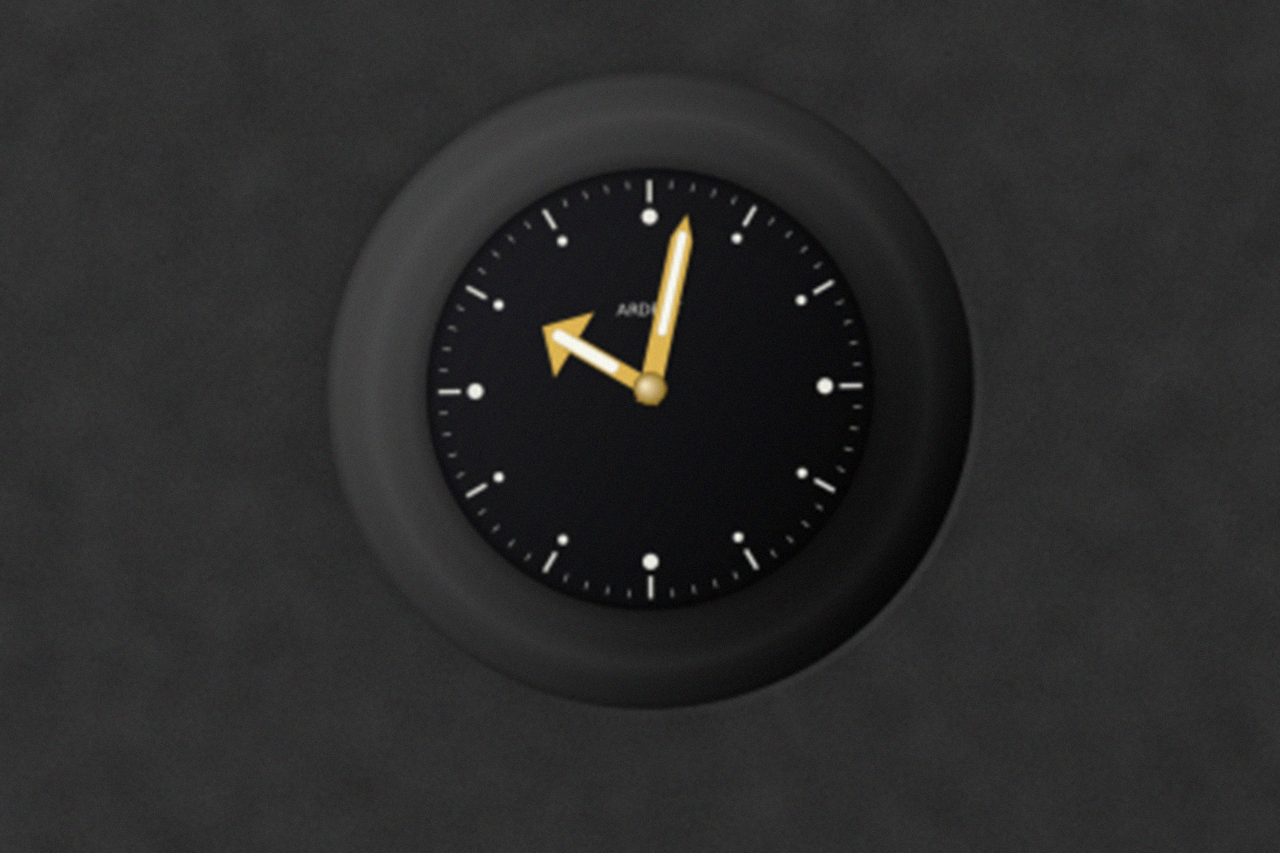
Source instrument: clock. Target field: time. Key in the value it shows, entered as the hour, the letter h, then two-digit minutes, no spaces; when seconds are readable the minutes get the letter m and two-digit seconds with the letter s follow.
10h02
